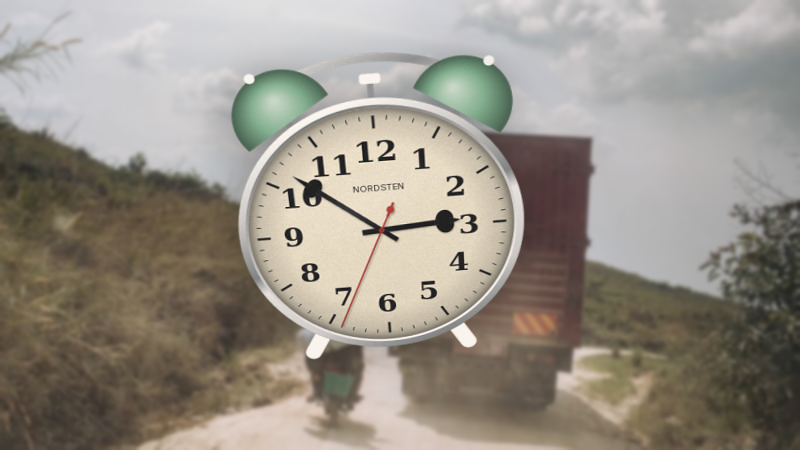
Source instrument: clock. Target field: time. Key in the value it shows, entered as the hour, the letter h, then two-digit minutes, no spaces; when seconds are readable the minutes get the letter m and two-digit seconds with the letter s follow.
2h51m34s
